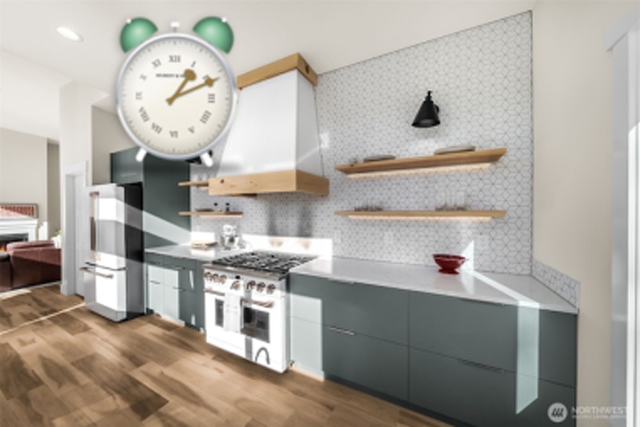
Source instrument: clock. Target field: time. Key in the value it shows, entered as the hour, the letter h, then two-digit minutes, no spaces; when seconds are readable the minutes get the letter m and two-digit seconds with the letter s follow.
1h11
